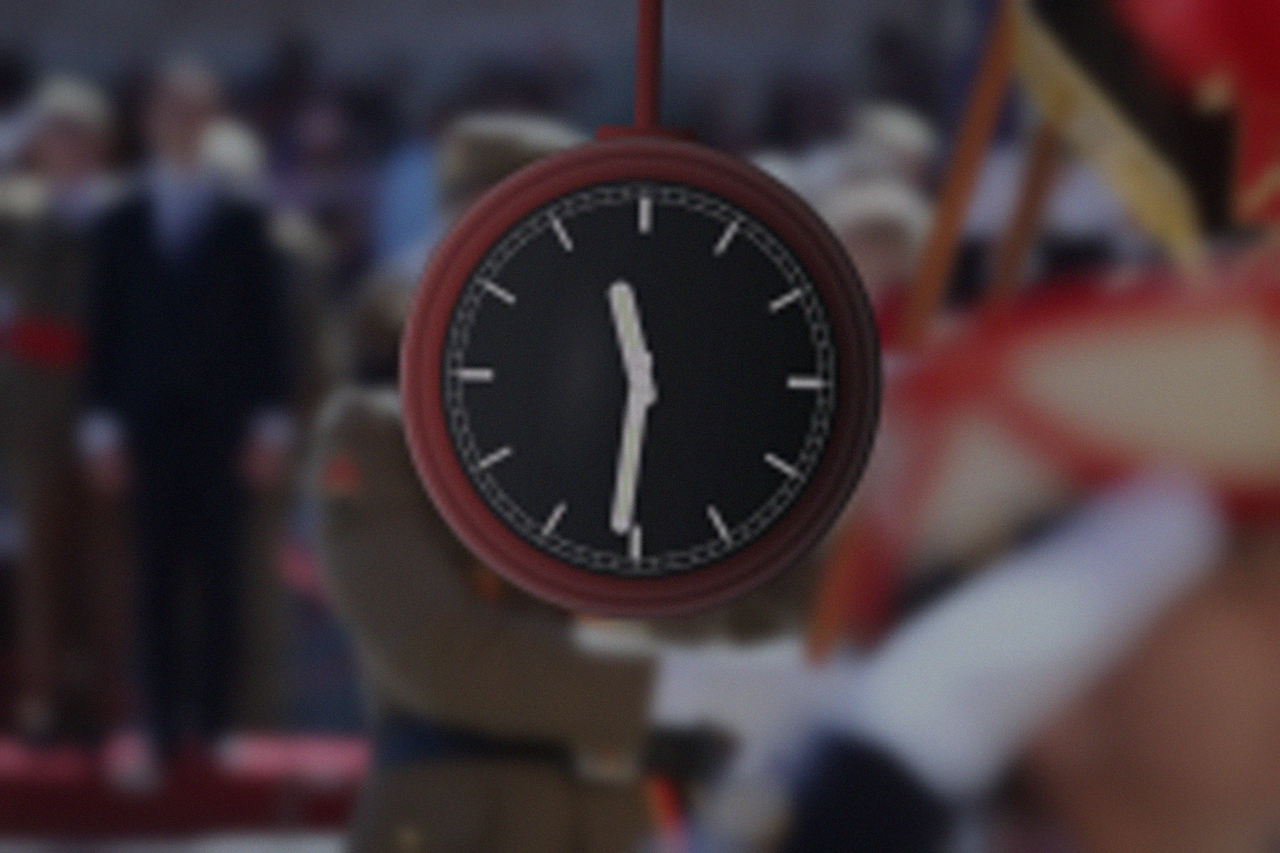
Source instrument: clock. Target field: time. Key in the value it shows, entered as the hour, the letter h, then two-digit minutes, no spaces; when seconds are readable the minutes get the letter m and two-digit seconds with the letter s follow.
11h31
